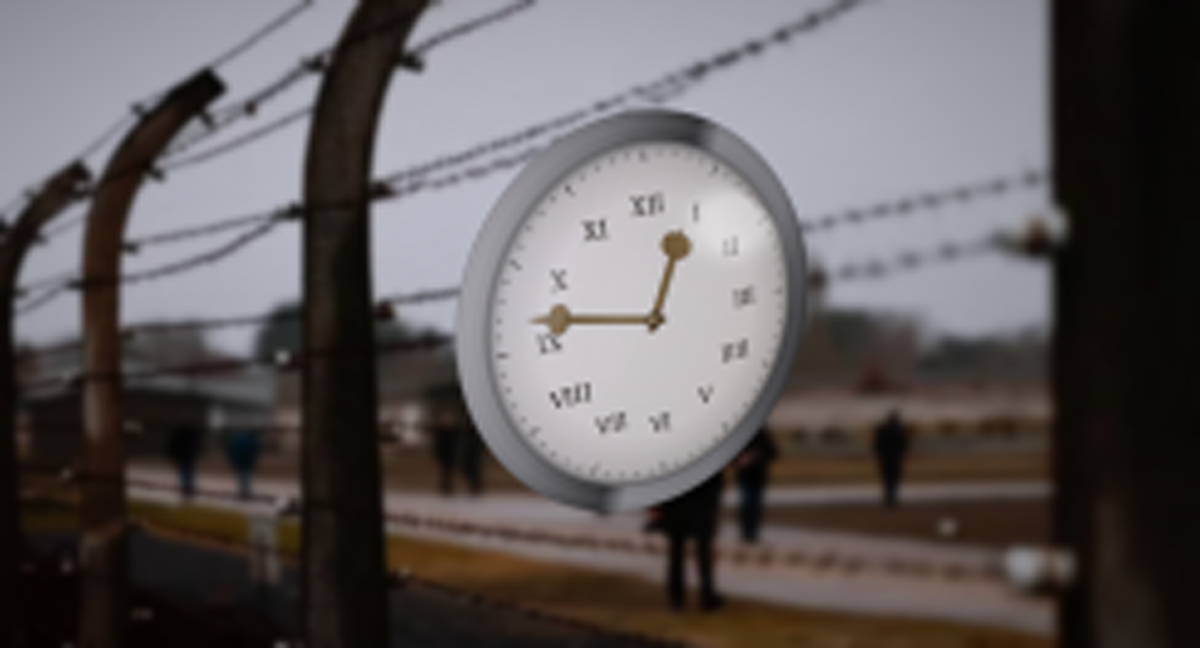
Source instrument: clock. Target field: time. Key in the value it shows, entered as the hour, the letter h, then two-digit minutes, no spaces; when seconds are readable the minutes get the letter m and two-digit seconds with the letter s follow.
12h47
